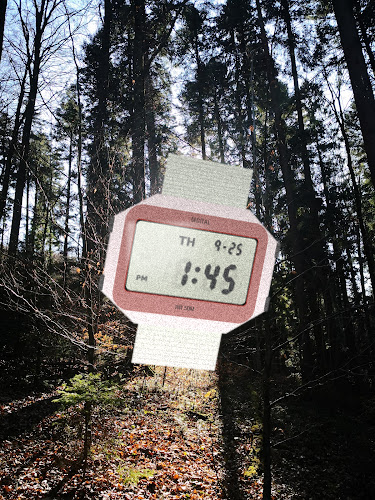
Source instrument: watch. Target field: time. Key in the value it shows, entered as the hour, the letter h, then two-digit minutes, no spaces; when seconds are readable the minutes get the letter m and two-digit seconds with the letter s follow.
1h45
